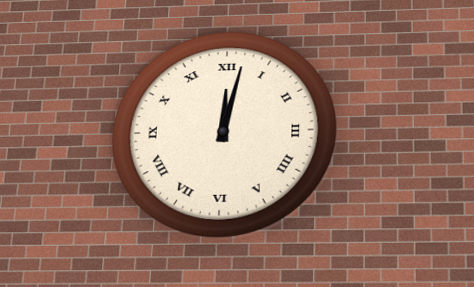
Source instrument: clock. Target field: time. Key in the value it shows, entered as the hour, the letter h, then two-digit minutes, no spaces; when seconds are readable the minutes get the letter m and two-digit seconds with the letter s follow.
12h02
